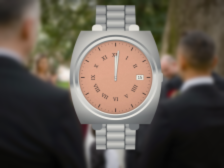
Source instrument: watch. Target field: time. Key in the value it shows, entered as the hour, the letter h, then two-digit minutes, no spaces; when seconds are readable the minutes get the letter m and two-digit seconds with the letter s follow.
12h01
